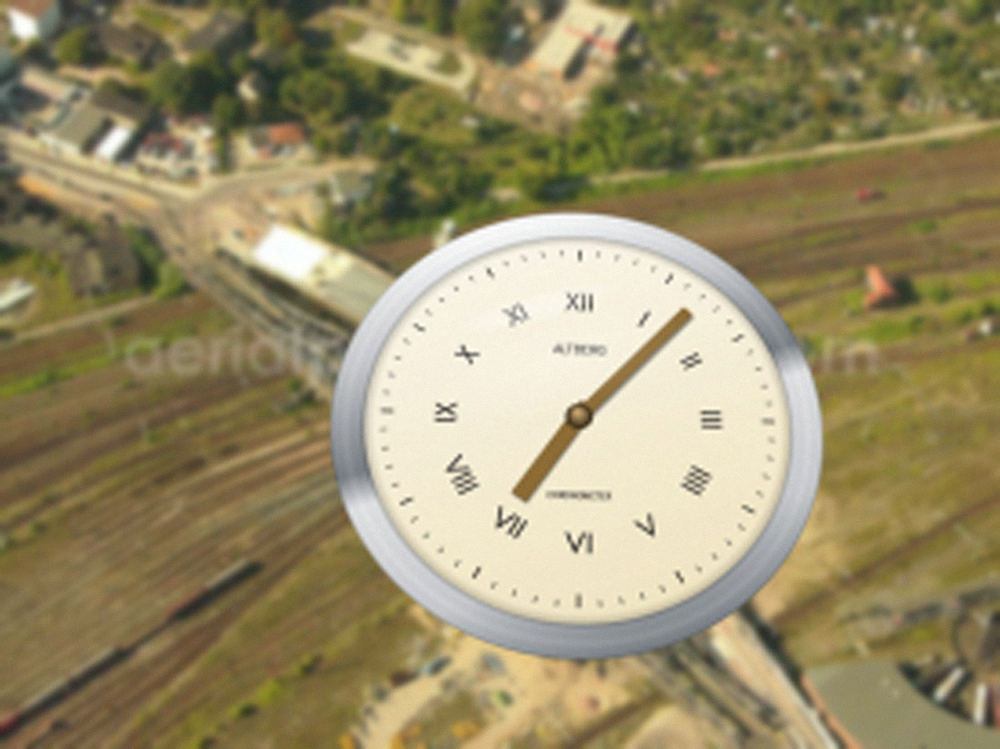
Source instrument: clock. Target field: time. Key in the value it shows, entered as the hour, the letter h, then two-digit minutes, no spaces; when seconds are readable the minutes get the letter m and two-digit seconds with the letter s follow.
7h07
